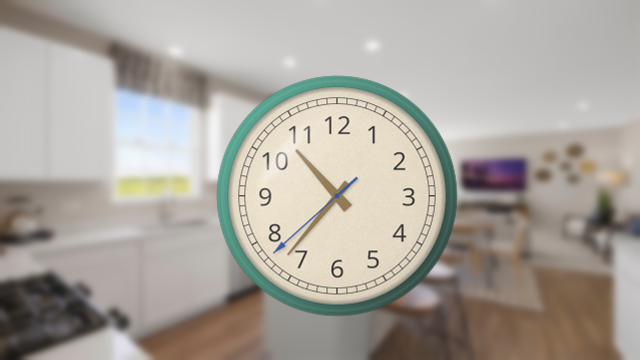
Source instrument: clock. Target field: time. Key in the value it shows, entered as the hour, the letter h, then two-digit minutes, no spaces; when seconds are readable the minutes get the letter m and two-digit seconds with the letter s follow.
10h36m38s
